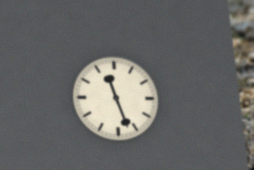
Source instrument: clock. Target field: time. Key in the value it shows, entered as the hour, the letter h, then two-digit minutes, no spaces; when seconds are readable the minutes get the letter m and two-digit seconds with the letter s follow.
11h27
